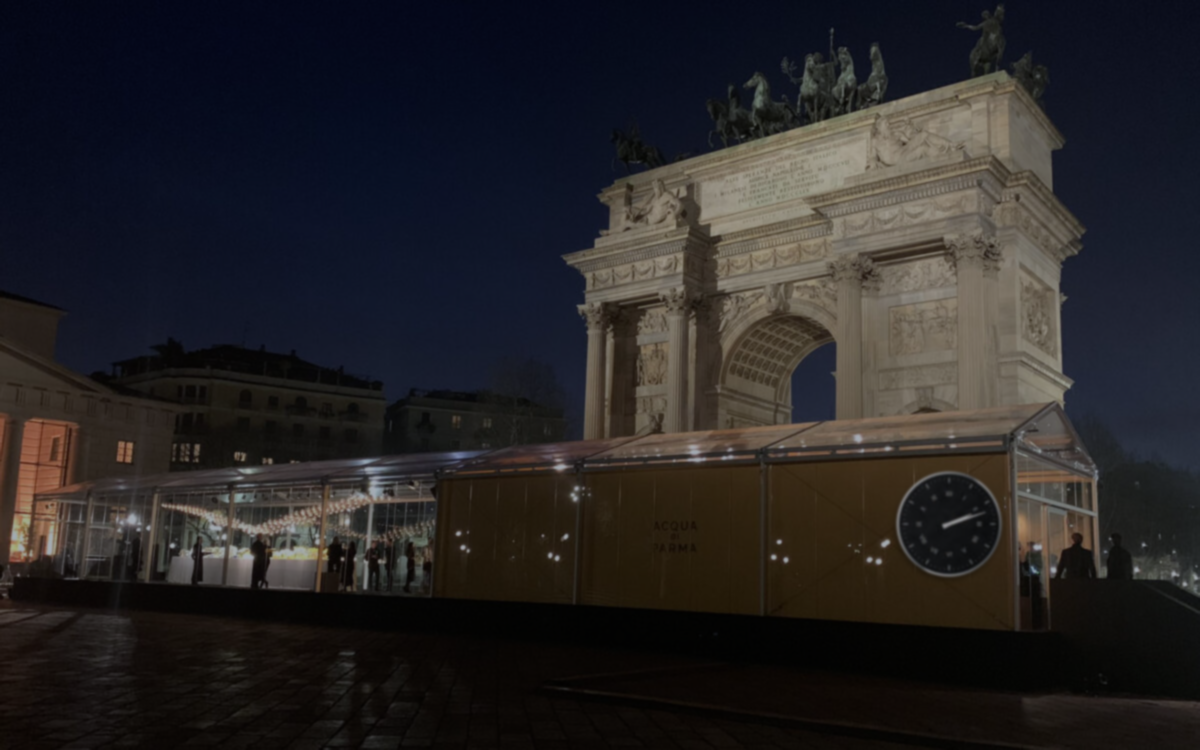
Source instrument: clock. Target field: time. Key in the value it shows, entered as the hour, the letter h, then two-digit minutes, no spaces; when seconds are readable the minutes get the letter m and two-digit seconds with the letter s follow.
2h12
